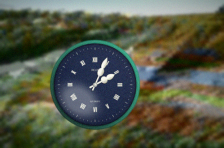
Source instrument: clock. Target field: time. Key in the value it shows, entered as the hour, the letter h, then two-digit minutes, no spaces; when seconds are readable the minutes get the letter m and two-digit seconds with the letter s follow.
2h04
